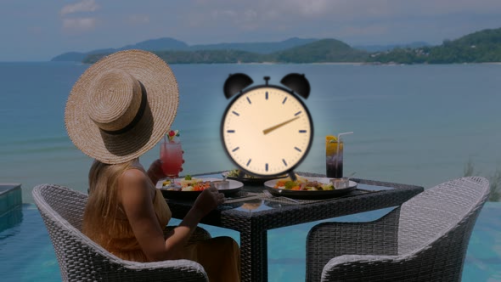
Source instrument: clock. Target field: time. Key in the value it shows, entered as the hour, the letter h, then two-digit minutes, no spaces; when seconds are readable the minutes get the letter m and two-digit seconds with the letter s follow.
2h11
